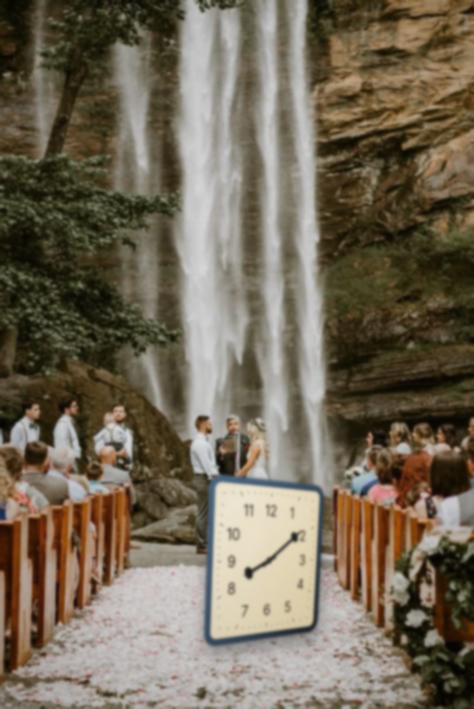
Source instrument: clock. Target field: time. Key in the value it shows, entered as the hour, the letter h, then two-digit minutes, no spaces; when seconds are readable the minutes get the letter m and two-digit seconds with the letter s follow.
8h09
